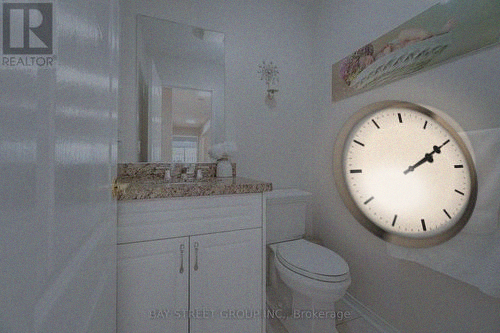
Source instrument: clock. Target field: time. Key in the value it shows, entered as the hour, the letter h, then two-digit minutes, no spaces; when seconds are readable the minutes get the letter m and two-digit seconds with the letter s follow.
2h10
